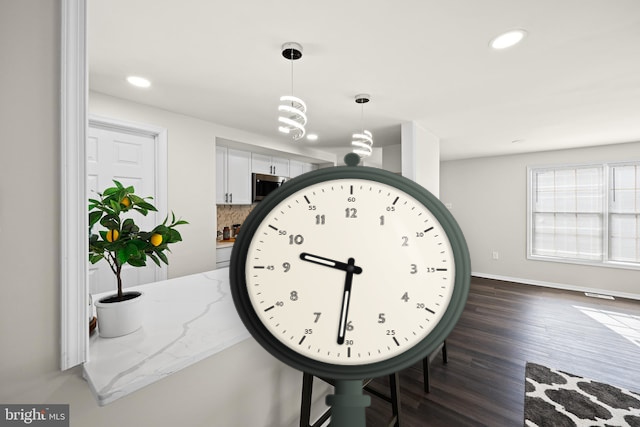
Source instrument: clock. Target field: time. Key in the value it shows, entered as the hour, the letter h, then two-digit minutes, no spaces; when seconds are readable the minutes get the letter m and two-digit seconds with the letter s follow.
9h31
